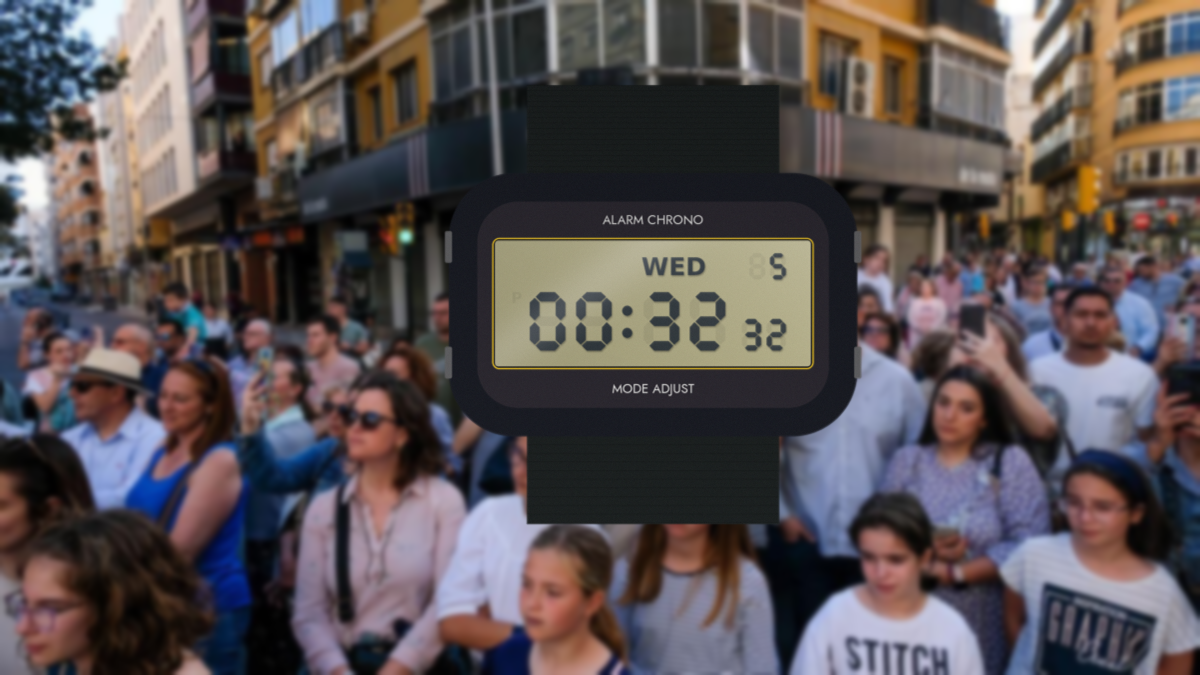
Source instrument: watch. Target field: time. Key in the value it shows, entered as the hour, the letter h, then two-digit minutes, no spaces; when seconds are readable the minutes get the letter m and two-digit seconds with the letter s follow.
0h32m32s
